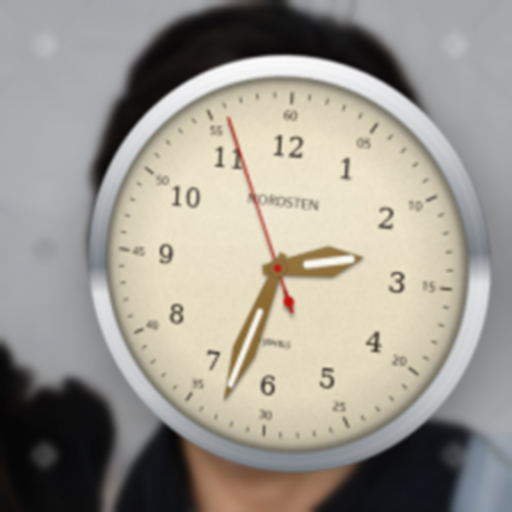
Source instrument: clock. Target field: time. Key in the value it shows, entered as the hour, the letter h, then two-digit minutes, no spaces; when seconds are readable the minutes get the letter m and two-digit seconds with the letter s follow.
2h32m56s
